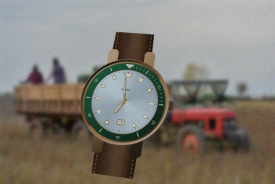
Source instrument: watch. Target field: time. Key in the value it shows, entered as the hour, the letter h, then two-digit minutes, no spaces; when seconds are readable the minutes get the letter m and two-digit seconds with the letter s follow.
6h59
